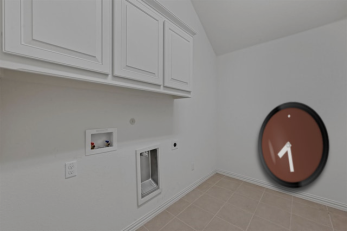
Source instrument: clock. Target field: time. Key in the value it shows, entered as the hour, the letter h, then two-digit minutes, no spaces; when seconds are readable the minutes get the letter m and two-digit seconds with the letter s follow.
7h28
